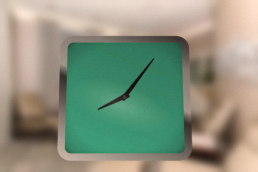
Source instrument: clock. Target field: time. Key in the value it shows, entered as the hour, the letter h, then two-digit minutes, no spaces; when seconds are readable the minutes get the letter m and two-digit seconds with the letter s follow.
8h06
